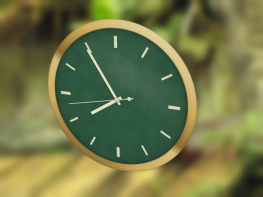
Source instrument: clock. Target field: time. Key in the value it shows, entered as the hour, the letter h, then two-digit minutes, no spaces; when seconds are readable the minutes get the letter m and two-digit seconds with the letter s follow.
7h54m43s
